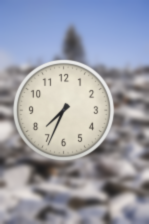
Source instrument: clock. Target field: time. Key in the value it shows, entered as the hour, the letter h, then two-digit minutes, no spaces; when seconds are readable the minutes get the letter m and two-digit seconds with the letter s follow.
7h34
